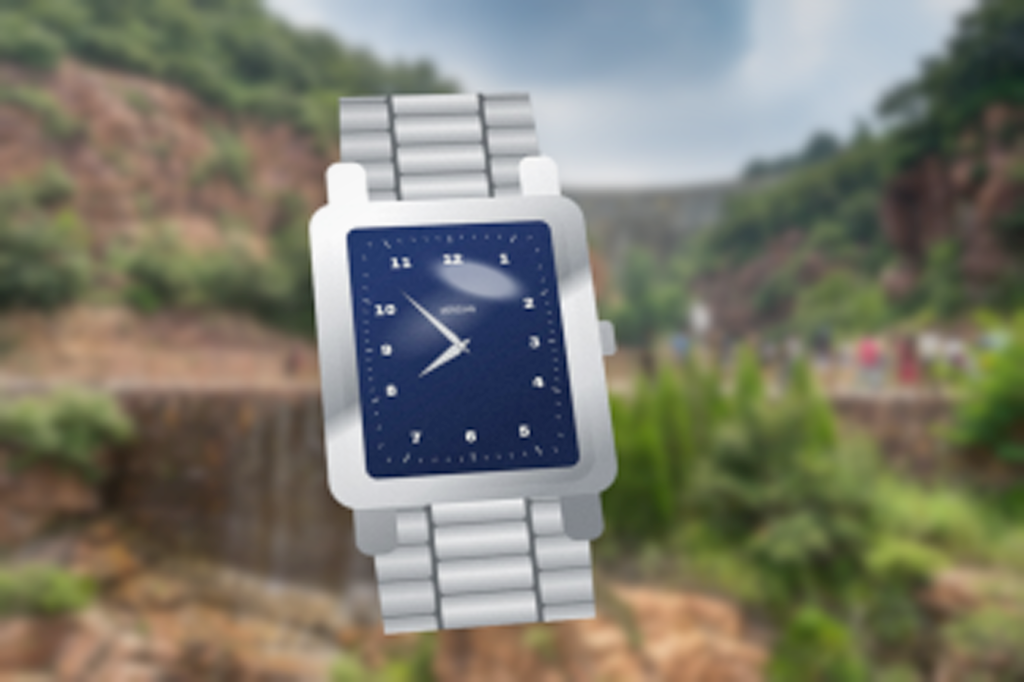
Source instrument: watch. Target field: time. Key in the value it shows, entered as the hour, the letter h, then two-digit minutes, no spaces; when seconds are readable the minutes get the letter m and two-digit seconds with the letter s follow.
7h53
